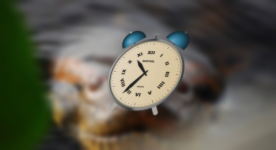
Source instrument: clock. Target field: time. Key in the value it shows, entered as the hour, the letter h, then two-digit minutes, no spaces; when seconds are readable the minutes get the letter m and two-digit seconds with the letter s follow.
10h36
